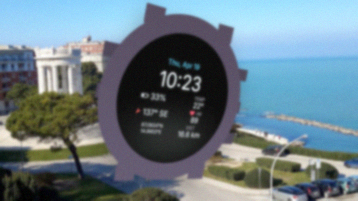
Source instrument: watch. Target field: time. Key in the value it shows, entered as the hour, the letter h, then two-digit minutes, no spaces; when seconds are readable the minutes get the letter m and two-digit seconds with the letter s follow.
10h23
